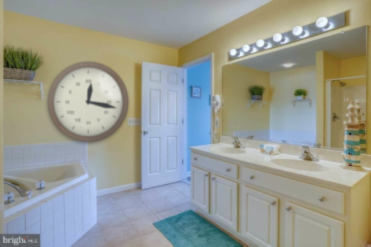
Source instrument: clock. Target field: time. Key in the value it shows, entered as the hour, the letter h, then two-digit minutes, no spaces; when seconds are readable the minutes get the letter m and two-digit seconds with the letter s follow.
12h17
